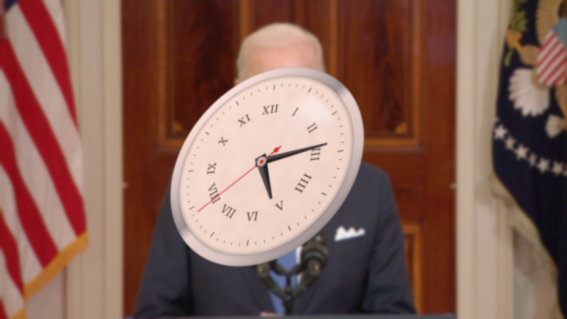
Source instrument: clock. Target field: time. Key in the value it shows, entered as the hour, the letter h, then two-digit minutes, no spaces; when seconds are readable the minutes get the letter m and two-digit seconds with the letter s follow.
5h13m39s
